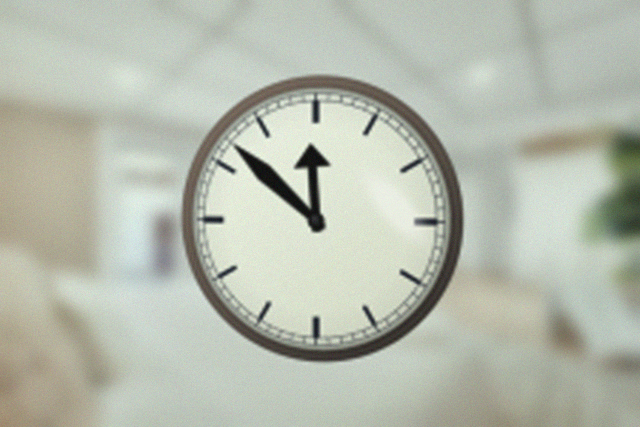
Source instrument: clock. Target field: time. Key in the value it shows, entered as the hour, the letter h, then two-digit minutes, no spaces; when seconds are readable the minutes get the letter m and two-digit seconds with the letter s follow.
11h52
